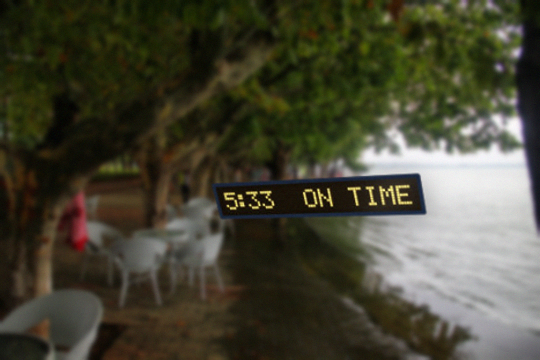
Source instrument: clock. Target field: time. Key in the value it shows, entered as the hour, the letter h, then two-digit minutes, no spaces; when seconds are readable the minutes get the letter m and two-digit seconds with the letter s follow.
5h33
